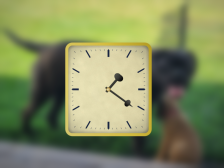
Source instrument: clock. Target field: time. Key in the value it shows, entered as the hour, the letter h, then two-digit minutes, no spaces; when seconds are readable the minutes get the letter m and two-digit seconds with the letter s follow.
1h21
